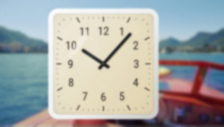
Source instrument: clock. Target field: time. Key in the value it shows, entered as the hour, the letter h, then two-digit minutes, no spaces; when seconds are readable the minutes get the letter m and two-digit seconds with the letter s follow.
10h07
